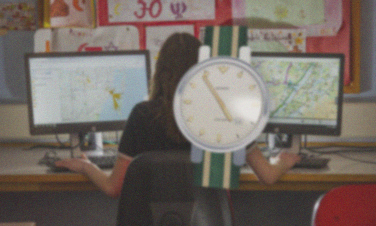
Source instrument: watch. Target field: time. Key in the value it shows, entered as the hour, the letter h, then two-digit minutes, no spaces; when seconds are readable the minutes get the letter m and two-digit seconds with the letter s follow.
4h54
